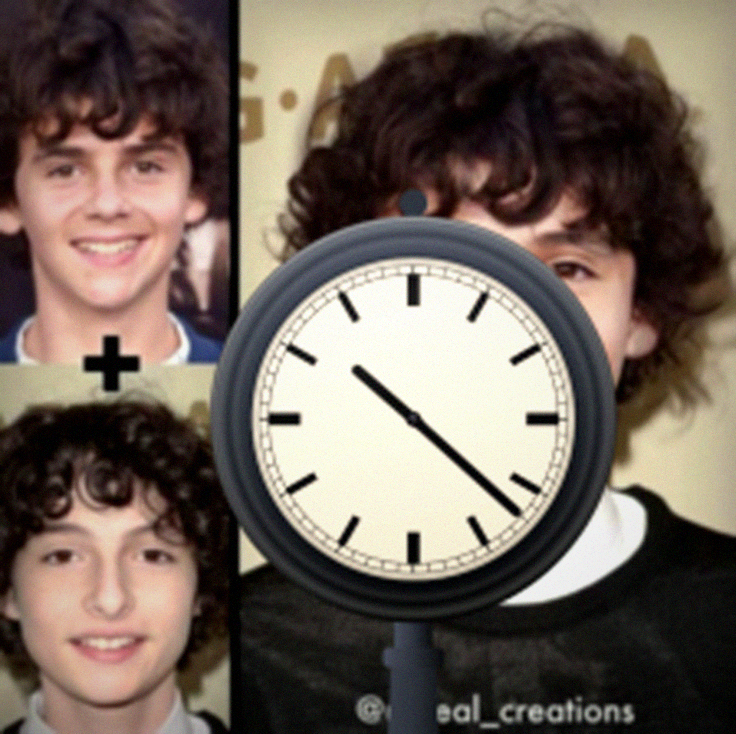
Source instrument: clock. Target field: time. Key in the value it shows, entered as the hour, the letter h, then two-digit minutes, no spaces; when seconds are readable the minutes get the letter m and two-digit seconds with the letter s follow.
10h22
